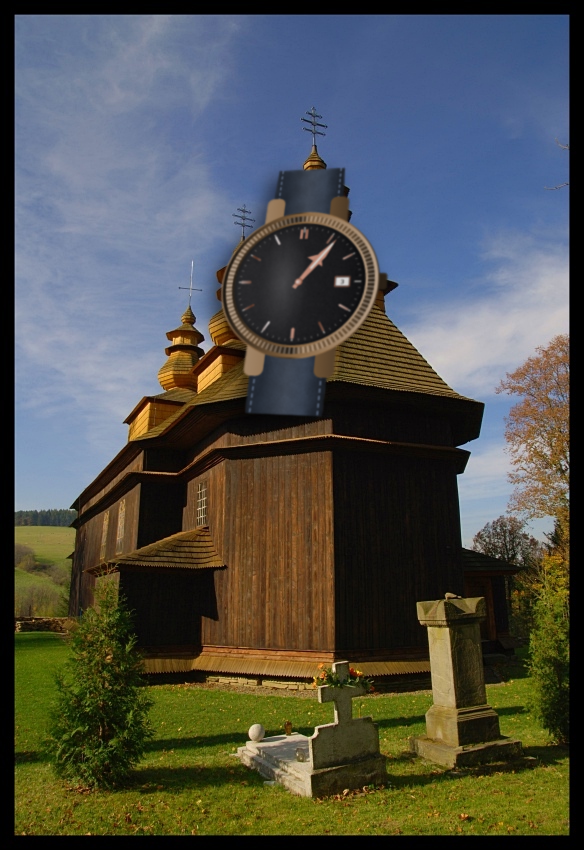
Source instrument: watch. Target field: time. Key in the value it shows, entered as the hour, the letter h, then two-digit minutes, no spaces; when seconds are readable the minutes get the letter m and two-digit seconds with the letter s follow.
1h06
